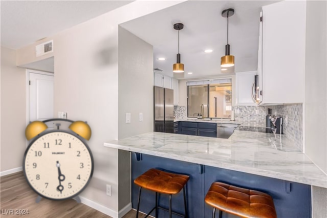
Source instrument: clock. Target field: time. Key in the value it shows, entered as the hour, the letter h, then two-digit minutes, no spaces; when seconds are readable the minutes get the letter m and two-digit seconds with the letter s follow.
5h29
